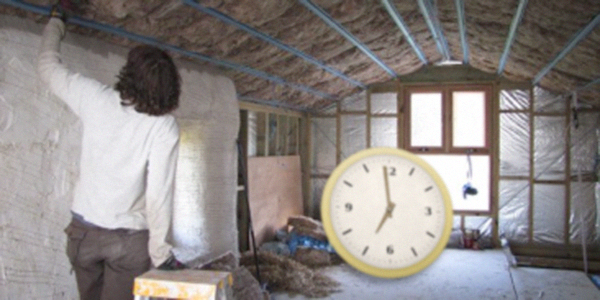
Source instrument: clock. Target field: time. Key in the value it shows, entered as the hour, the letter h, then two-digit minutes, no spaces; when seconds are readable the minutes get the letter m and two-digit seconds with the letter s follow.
6h59
